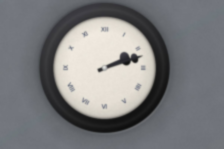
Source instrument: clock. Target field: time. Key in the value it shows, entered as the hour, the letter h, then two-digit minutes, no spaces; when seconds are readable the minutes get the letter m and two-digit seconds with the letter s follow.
2h12
